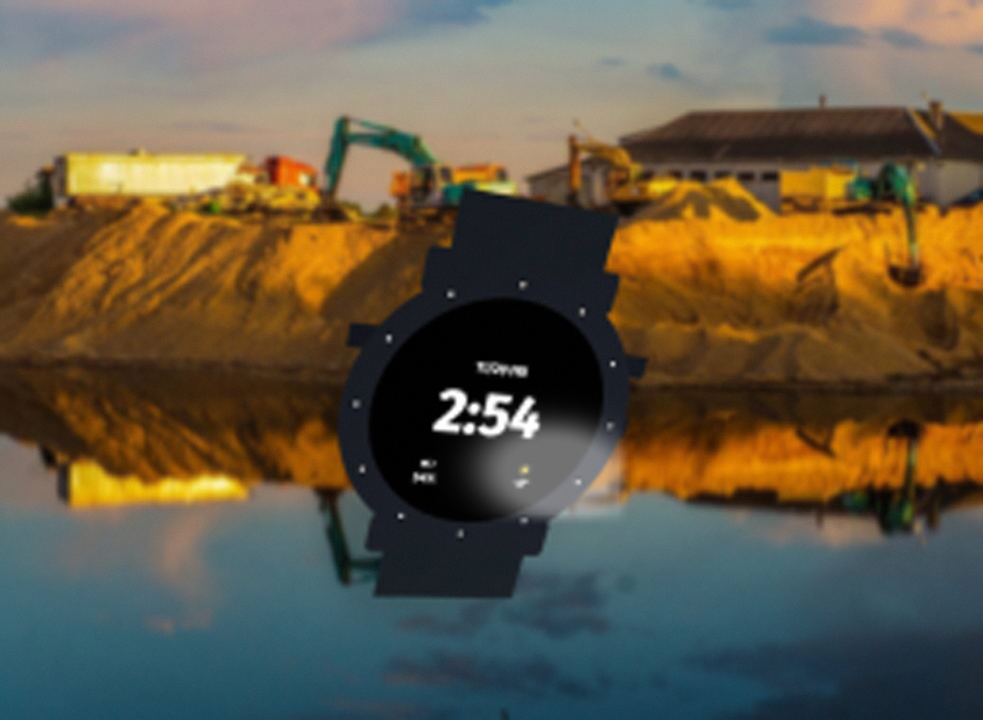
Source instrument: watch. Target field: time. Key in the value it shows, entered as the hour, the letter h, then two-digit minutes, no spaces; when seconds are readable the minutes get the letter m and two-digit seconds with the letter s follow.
2h54
